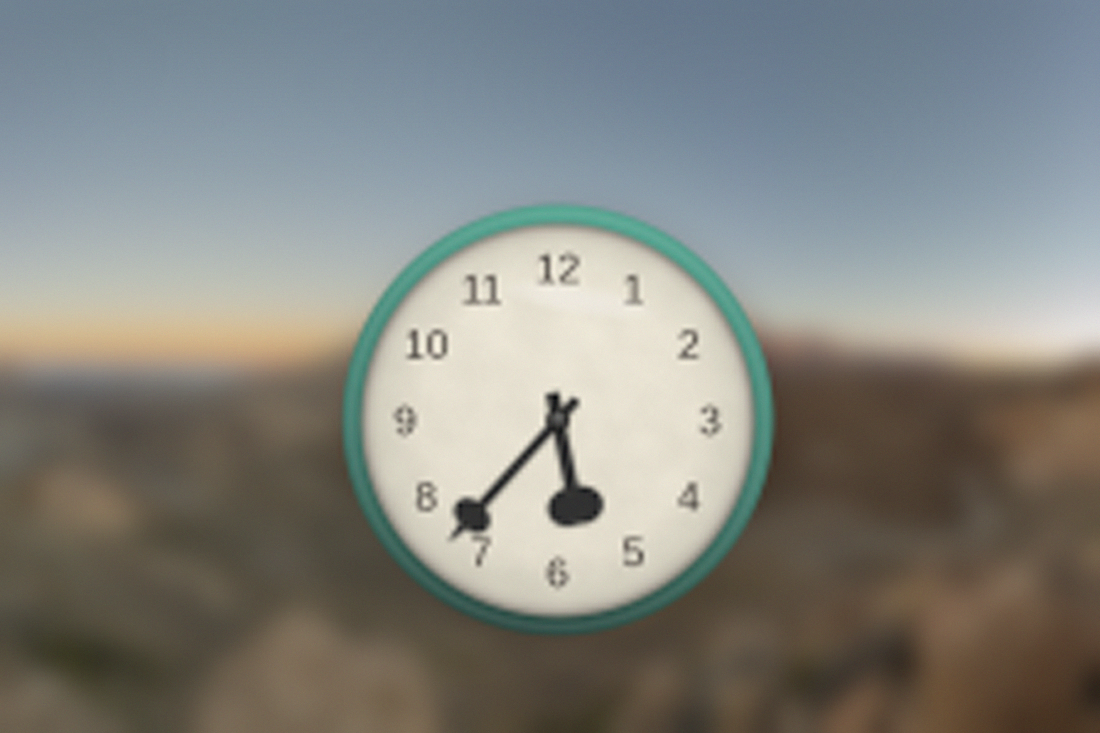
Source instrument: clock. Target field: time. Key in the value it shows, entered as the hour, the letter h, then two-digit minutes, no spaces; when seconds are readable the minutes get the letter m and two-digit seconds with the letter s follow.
5h37
